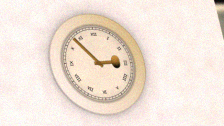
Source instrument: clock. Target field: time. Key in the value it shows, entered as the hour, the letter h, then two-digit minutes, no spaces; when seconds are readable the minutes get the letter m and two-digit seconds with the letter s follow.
2h53
